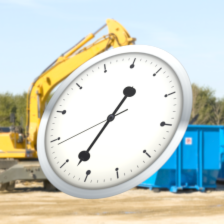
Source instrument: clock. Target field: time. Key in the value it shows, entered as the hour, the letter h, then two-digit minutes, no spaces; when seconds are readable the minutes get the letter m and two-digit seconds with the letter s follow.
12h32m39s
